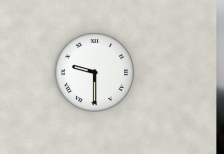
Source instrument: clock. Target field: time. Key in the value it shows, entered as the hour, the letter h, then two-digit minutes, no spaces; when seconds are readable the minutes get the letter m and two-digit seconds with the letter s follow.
9h30
